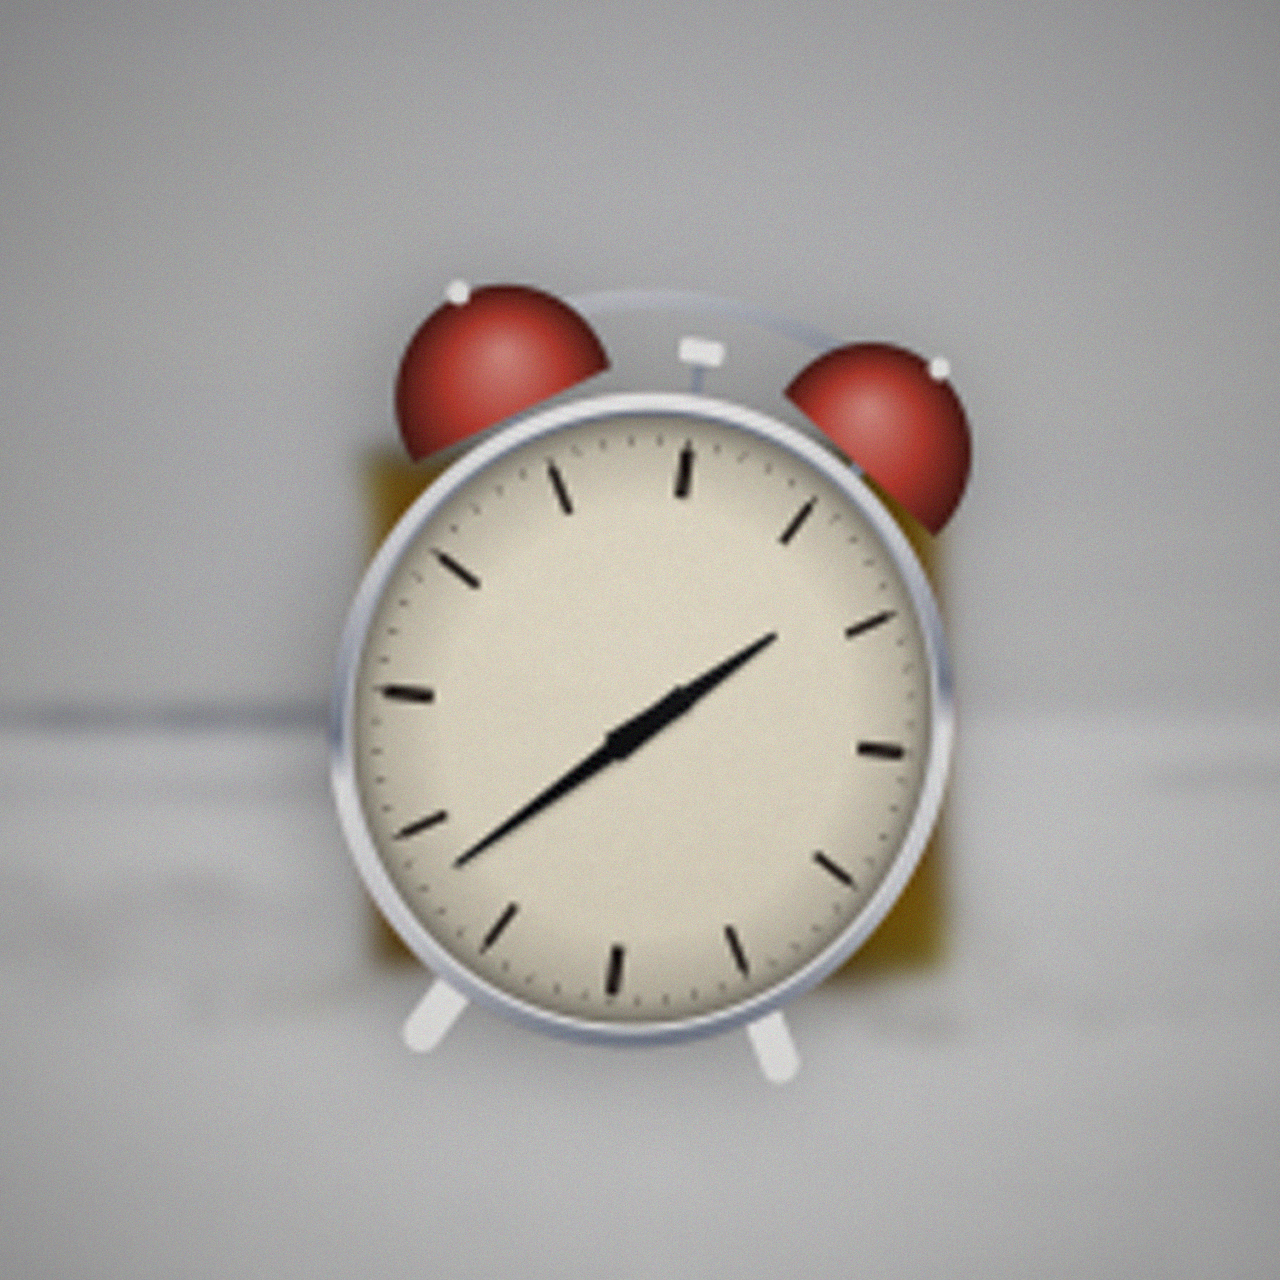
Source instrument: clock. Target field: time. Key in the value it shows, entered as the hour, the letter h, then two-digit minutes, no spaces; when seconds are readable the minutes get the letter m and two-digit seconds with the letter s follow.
1h38
